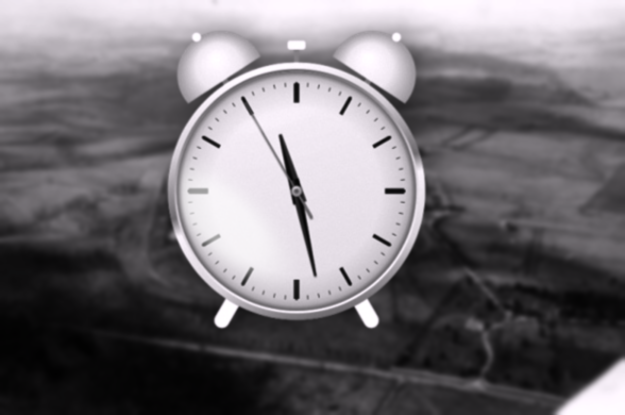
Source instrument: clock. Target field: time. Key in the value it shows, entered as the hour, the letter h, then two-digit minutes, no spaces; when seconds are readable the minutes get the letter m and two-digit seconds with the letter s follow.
11h27m55s
